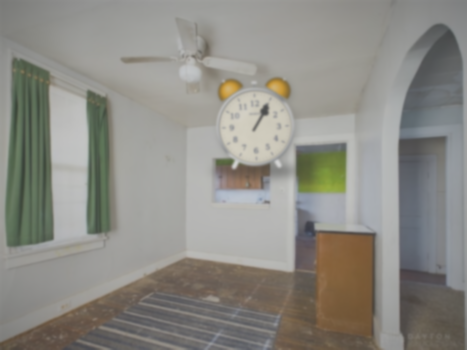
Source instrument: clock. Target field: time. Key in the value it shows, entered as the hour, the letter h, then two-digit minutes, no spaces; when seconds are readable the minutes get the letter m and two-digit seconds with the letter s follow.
1h05
